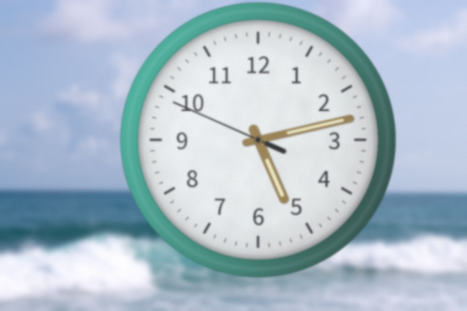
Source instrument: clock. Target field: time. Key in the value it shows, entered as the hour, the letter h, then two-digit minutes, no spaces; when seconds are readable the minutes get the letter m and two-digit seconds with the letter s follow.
5h12m49s
